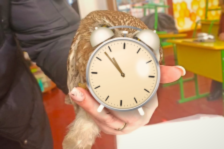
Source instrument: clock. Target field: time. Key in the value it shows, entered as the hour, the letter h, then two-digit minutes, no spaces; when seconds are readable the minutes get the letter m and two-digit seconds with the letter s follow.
10h53
